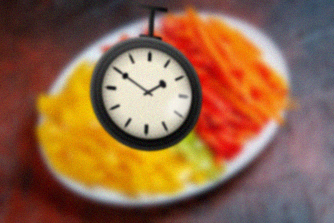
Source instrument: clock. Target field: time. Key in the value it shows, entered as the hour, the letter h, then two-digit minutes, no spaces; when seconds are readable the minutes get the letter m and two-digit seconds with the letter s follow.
1h50
